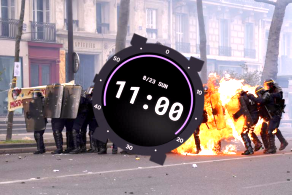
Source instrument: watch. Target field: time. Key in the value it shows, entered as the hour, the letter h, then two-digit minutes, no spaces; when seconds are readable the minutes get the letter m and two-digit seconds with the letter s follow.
11h00
